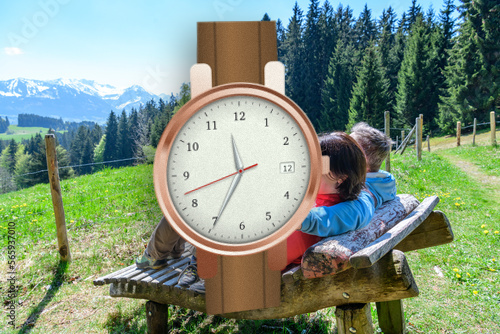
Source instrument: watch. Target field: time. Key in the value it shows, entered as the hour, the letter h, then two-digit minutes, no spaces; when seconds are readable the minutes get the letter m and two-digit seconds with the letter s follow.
11h34m42s
